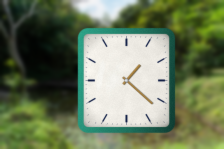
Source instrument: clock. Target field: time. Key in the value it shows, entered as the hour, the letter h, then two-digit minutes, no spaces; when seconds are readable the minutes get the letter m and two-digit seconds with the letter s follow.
1h22
